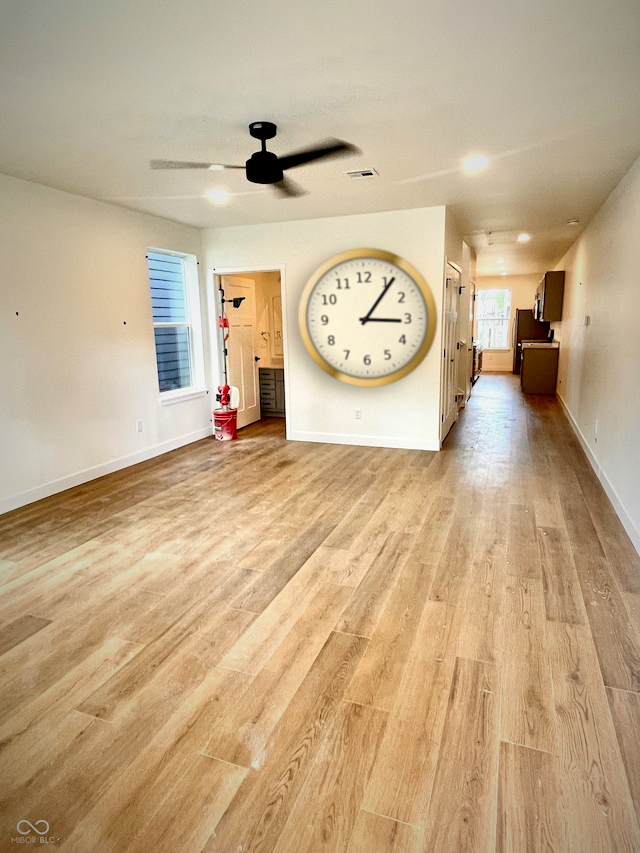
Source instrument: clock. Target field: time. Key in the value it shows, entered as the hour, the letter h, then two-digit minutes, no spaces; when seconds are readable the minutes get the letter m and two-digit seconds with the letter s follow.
3h06
